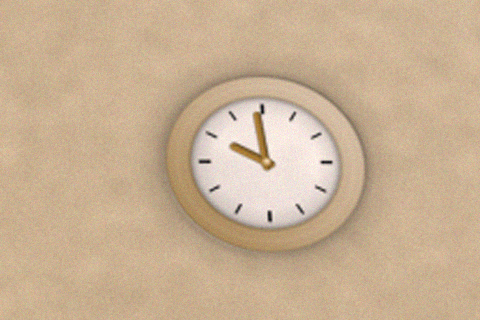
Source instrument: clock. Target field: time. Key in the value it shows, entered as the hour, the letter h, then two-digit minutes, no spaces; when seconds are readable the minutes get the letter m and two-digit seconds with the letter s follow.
9h59
